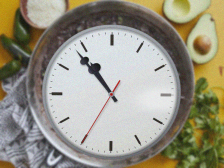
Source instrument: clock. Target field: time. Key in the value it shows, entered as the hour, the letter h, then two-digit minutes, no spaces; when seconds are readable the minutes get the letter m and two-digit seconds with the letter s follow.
10h53m35s
